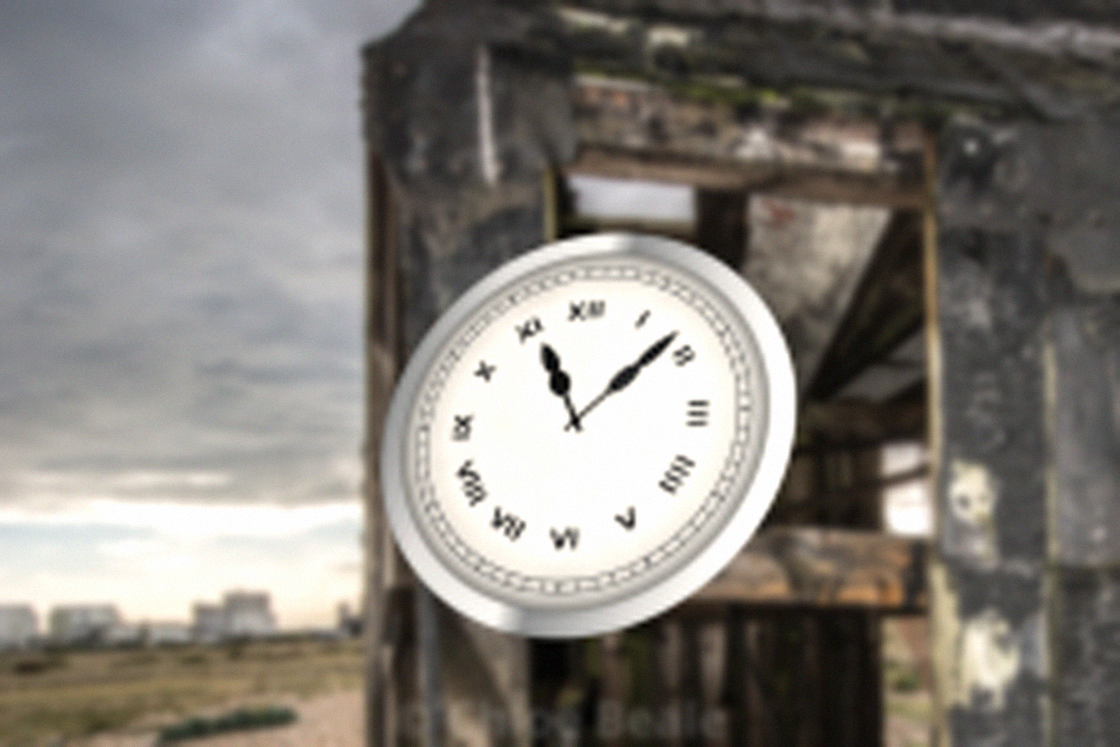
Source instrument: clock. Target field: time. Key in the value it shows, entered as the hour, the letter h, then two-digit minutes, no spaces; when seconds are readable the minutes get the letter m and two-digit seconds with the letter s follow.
11h08
